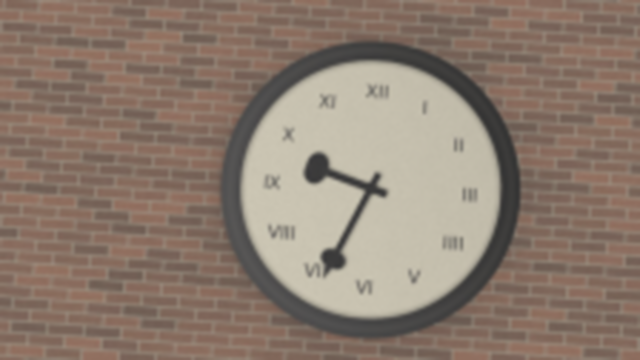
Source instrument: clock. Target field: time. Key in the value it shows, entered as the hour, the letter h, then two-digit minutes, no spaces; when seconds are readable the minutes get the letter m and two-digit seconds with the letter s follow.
9h34
